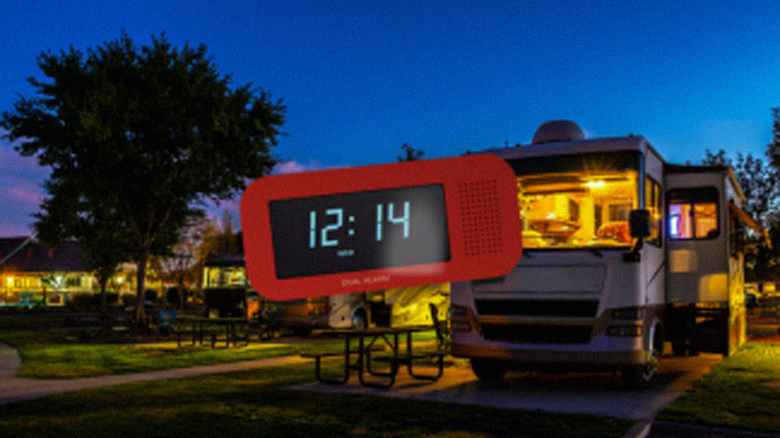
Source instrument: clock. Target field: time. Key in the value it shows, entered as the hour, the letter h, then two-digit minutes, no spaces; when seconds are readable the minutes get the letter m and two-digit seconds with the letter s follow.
12h14
